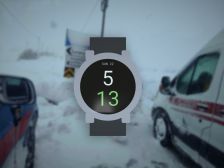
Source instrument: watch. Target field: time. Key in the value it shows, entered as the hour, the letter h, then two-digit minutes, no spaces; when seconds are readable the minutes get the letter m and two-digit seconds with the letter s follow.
5h13
